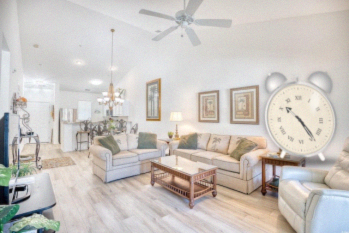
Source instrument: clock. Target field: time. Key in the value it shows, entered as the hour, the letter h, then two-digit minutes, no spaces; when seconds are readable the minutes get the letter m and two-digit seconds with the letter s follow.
10h24
